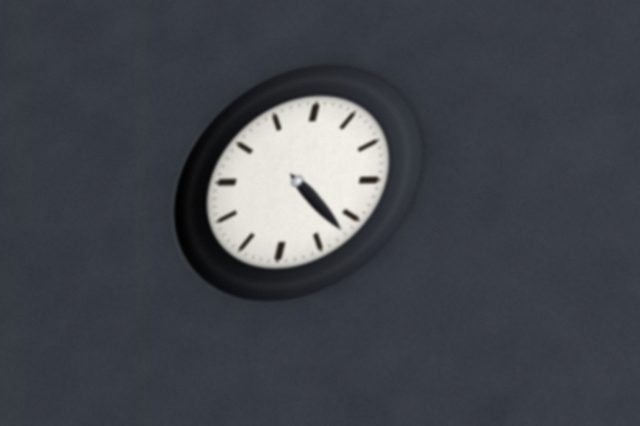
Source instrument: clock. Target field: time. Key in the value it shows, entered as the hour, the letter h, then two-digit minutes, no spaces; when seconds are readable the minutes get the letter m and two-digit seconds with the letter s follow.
4h22
